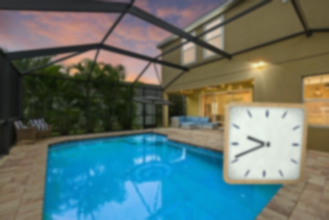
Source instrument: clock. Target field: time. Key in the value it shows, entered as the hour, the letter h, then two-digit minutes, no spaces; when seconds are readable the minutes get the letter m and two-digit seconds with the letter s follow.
9h41
